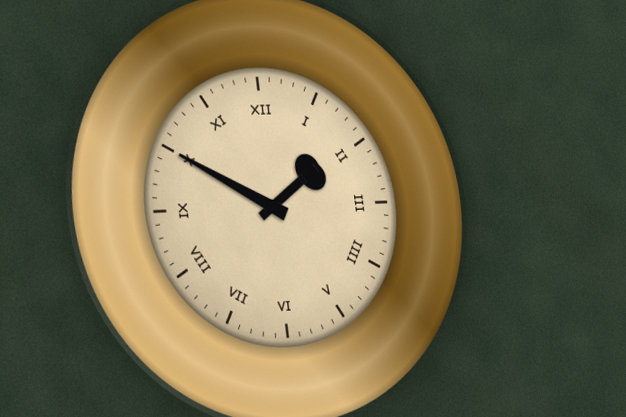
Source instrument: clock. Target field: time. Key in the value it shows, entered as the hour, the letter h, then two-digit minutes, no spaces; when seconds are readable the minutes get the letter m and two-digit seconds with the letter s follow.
1h50
